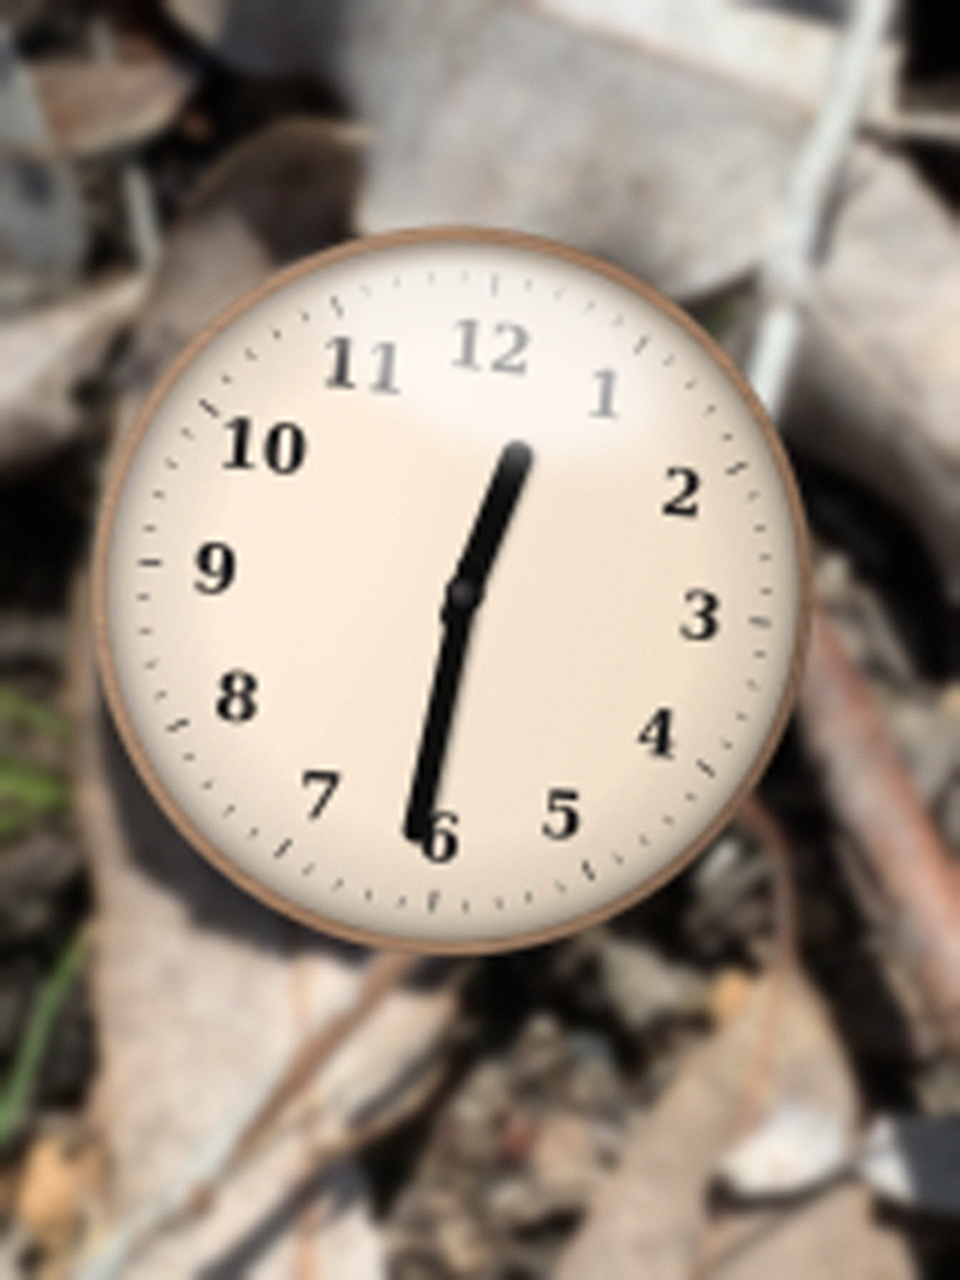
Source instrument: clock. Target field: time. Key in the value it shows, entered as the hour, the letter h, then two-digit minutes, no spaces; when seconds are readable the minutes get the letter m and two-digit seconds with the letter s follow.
12h31
